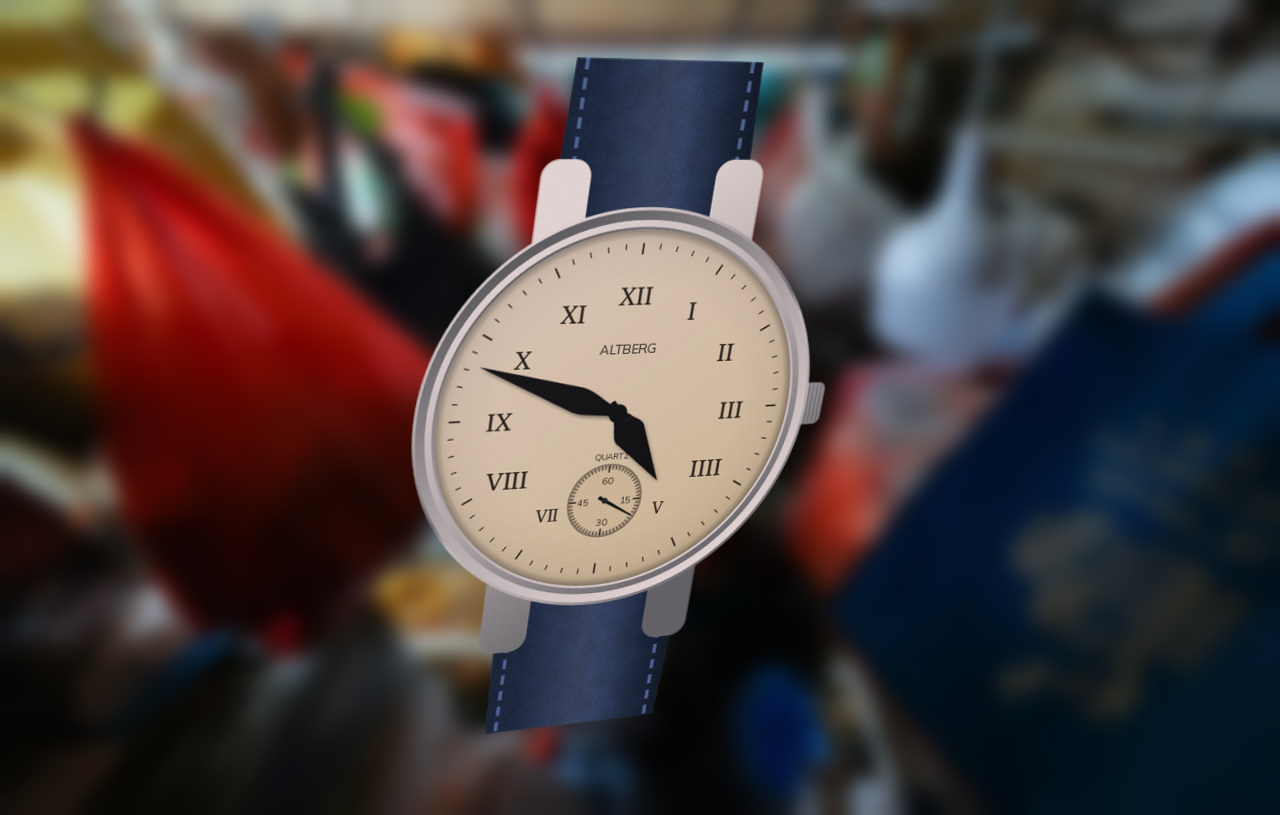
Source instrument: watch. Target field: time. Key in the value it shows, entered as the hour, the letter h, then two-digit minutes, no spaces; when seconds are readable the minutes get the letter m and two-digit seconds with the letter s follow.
4h48m20s
